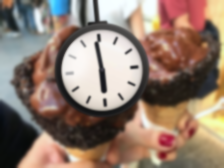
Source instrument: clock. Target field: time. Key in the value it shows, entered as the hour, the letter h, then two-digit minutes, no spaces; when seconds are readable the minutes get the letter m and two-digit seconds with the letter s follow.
5h59
